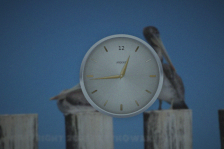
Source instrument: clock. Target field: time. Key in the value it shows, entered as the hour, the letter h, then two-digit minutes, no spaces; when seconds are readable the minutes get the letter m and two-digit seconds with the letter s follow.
12h44
